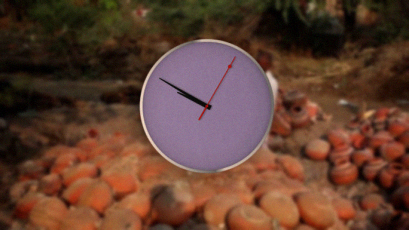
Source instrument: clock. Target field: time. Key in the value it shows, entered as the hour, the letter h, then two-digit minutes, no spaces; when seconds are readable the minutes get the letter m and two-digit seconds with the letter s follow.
9h50m05s
